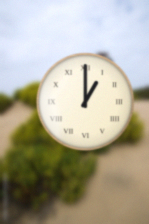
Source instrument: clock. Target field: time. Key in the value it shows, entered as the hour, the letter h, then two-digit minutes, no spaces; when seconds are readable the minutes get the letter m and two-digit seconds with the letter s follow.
1h00
